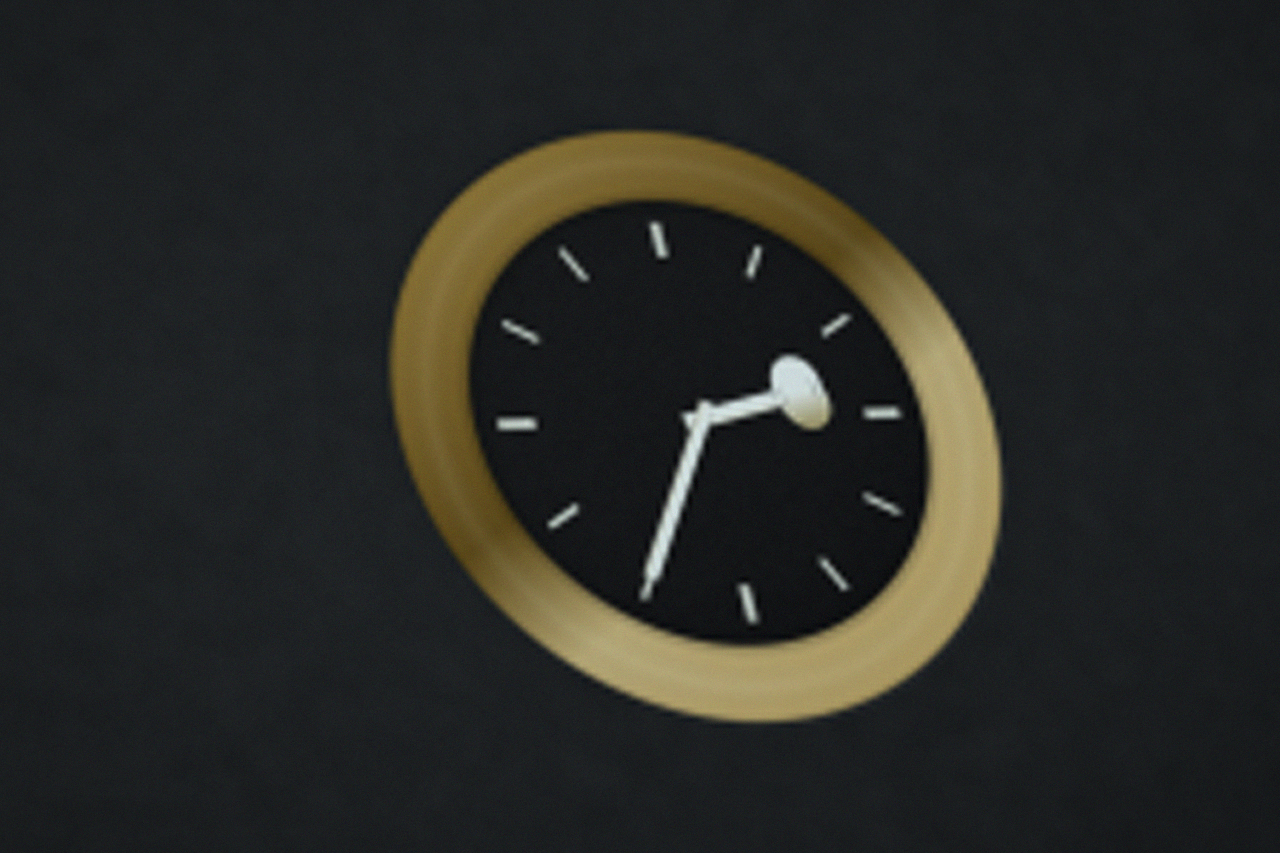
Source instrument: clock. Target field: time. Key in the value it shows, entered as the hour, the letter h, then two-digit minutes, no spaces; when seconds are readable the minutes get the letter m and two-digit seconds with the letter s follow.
2h35
